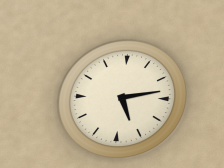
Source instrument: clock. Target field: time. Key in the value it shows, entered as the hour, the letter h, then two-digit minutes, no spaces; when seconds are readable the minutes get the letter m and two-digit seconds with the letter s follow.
5h13
